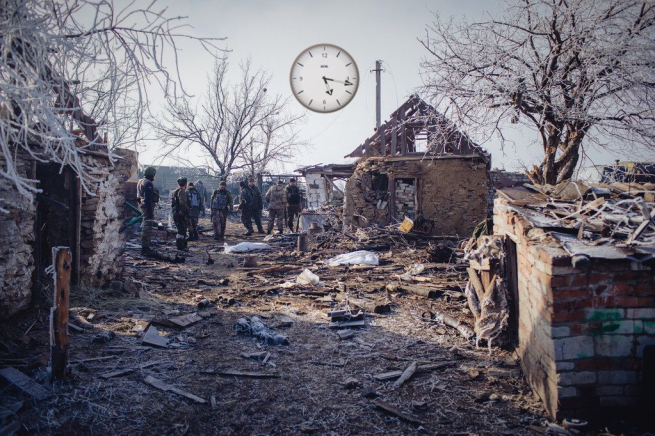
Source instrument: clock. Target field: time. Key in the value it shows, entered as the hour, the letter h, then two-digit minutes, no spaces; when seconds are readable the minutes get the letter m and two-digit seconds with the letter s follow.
5h17
